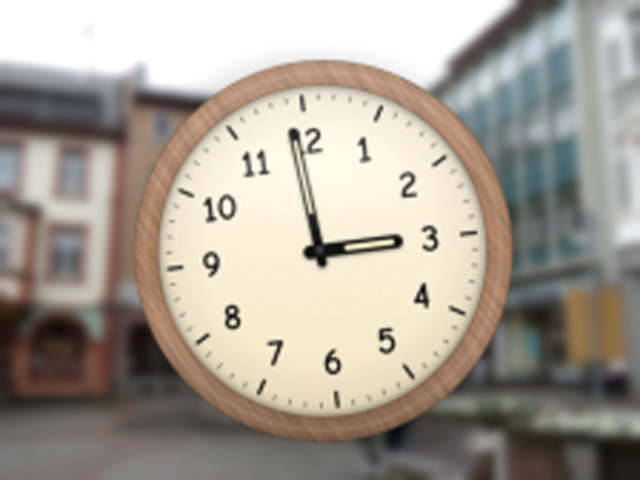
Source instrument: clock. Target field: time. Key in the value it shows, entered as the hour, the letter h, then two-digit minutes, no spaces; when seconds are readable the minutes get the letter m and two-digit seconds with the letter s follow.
2h59
